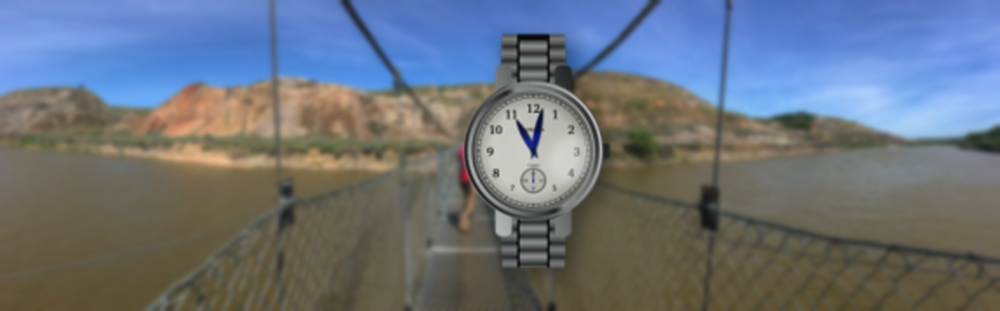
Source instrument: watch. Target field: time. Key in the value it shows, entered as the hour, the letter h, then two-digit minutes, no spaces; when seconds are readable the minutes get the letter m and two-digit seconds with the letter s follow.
11h02
